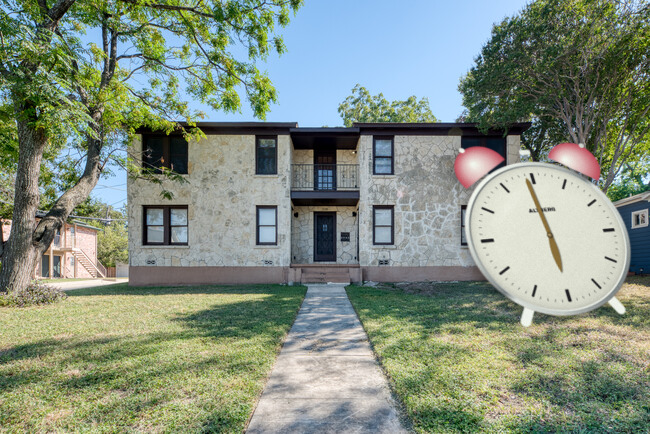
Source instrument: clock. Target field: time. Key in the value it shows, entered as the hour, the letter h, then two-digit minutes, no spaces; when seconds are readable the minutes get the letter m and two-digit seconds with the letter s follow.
5h59
